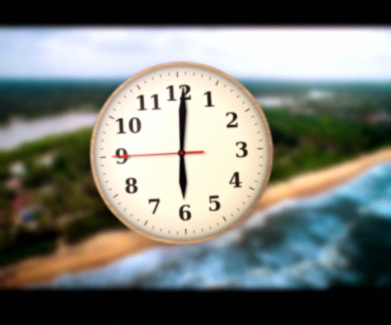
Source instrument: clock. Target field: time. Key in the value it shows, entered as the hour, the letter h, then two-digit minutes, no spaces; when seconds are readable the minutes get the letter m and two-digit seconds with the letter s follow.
6h00m45s
